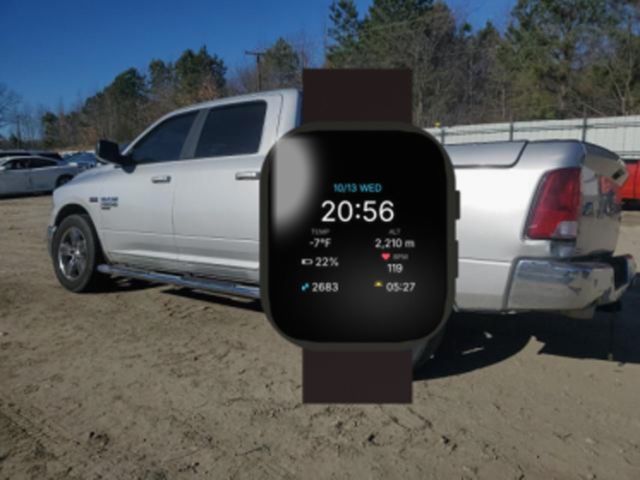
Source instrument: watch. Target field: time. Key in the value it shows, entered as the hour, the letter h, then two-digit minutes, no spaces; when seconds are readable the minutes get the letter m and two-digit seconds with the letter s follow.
20h56
